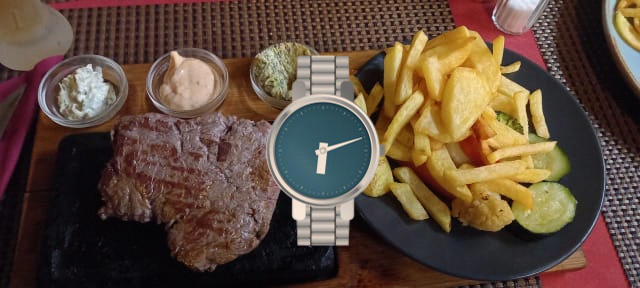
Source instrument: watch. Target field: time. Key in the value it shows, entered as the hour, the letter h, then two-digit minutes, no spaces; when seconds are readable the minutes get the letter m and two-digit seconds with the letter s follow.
6h12
